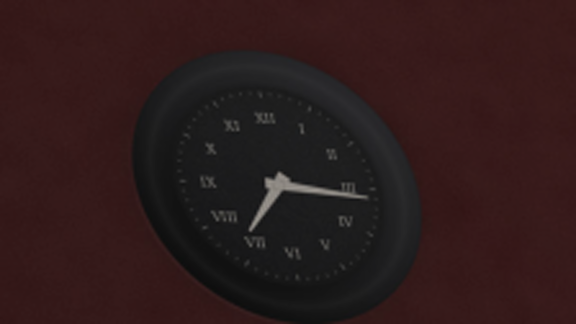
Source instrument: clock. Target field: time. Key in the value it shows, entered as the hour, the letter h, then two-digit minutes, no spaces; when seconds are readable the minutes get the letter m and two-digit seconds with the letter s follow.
7h16
